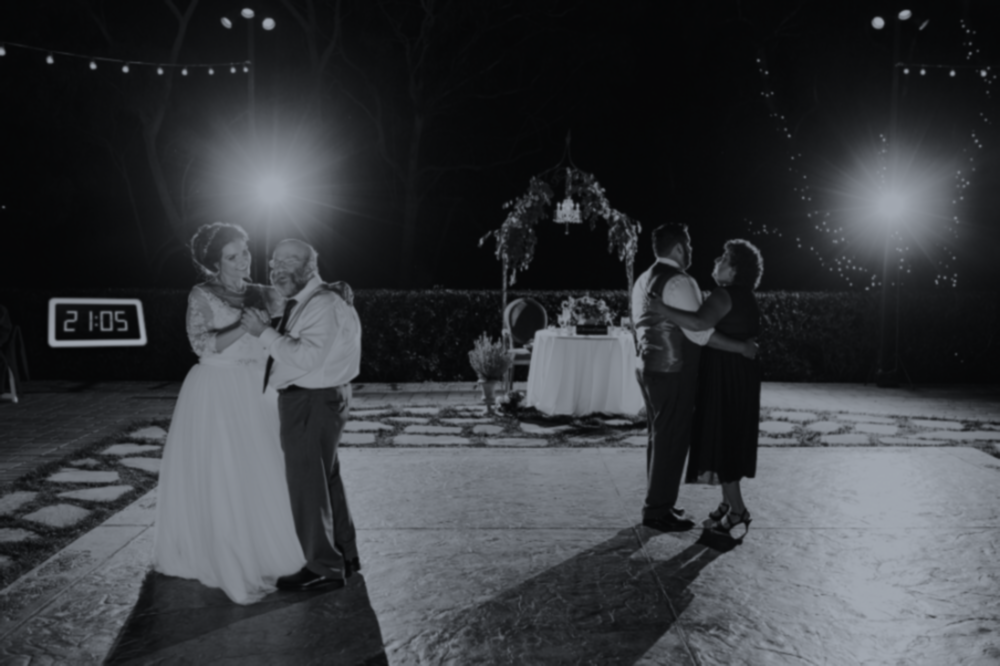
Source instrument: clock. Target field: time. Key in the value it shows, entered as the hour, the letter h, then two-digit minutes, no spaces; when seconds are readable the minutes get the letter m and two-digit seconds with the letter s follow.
21h05
